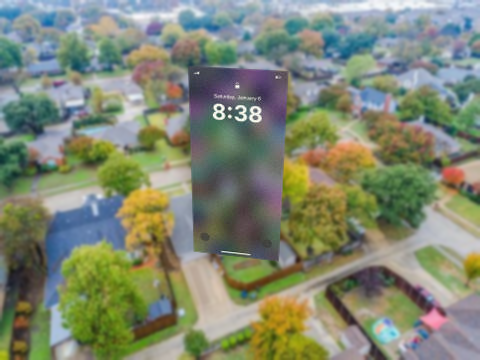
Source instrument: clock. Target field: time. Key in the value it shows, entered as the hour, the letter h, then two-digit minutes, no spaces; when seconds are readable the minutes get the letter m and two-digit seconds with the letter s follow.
8h38
